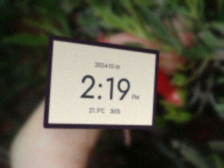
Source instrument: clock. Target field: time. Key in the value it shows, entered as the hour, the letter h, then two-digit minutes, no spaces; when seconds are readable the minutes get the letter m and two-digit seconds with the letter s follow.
2h19
